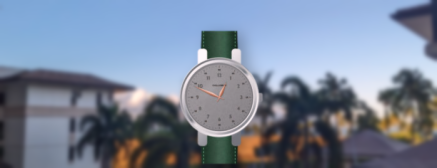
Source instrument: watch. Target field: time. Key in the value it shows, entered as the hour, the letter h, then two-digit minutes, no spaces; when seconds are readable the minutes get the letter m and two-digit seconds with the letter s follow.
12h49
